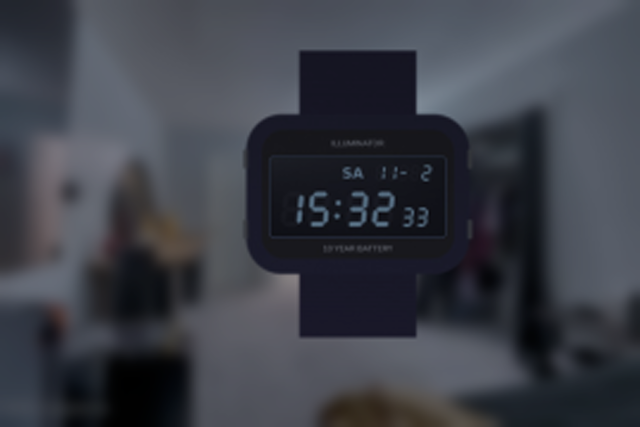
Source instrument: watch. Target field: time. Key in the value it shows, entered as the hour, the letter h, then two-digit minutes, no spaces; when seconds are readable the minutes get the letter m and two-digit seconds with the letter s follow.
15h32m33s
